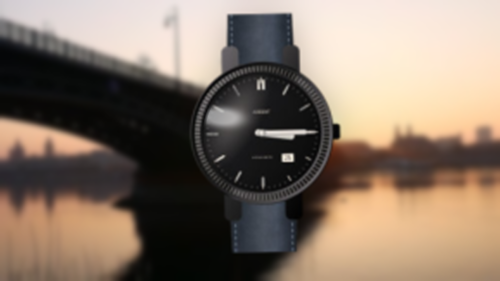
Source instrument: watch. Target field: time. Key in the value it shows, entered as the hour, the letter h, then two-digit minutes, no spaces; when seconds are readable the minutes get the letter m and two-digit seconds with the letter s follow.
3h15
